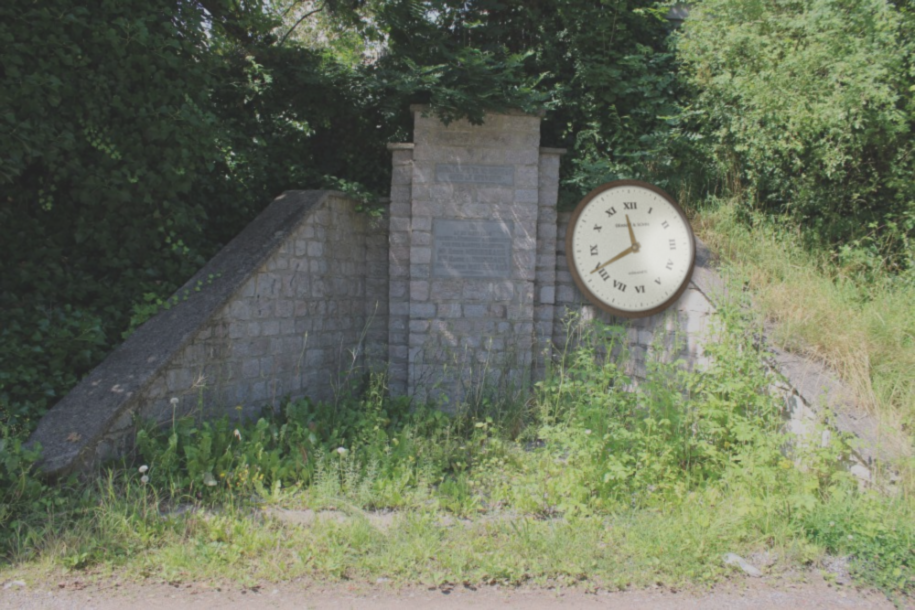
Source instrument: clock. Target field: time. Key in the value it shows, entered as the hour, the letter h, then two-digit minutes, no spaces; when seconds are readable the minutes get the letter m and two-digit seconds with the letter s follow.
11h41
